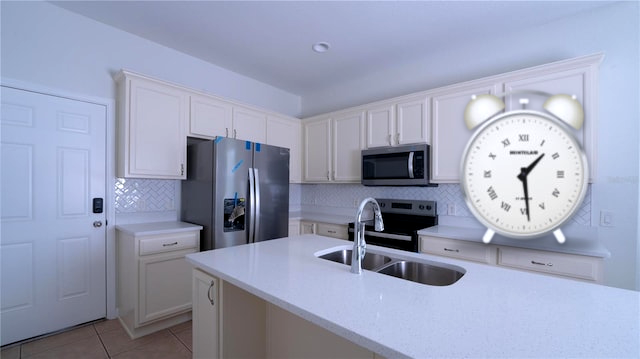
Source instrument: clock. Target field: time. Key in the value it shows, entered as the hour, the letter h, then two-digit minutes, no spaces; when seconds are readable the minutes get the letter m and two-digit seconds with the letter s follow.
1h29
